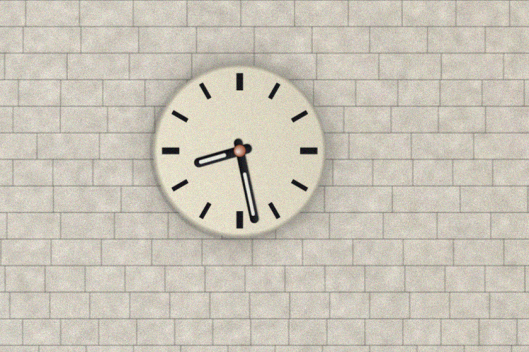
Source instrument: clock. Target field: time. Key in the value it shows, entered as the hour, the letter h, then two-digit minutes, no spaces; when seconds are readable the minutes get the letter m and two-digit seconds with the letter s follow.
8h28
